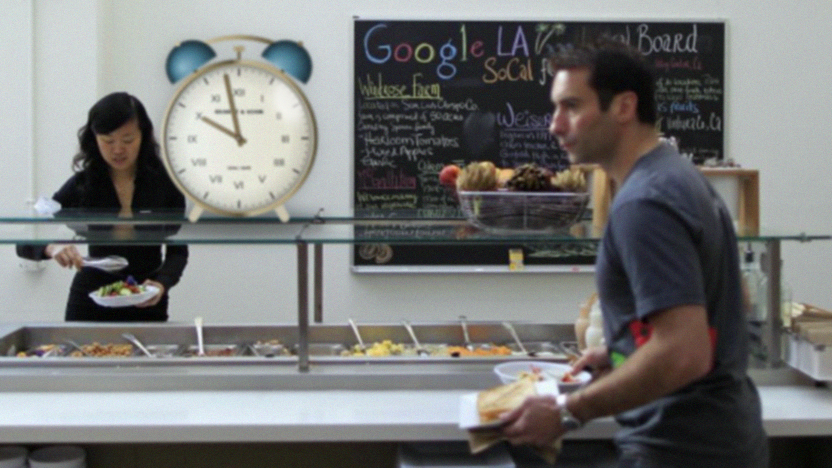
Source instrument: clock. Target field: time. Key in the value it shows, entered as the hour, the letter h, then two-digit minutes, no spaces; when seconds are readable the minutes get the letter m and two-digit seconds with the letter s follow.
9h58
